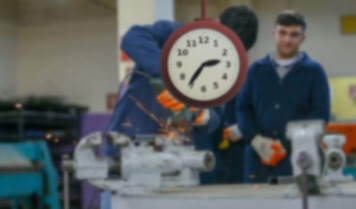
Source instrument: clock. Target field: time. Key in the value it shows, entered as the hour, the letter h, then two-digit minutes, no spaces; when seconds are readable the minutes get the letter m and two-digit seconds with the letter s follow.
2h36
